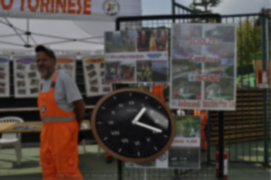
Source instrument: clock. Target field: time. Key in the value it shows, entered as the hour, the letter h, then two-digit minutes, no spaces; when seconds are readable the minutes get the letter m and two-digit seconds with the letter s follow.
1h19
